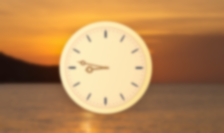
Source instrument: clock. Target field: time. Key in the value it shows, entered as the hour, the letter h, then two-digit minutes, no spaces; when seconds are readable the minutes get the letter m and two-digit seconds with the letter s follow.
8h47
